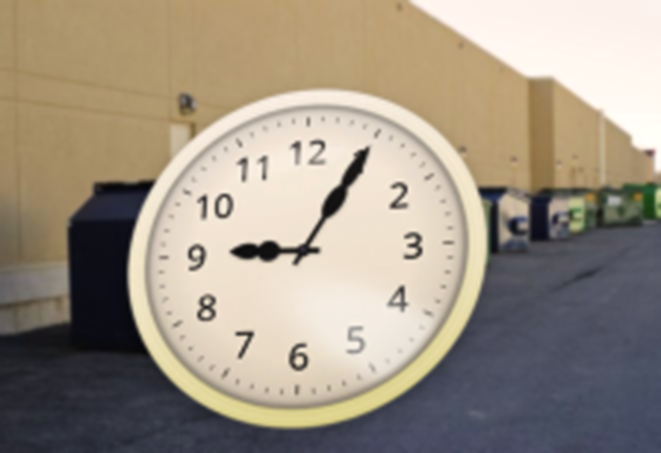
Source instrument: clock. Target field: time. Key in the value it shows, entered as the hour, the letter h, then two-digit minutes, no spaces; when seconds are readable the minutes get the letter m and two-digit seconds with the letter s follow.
9h05
